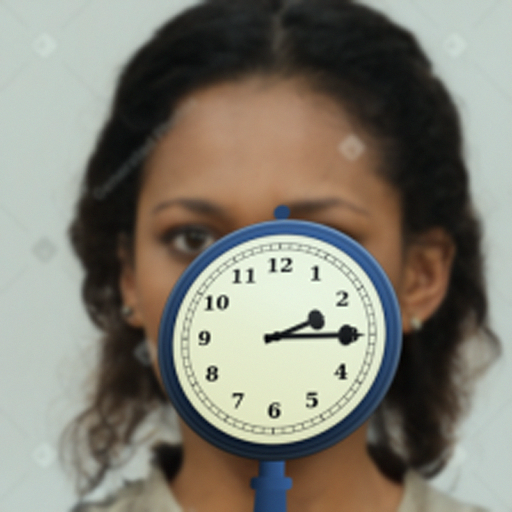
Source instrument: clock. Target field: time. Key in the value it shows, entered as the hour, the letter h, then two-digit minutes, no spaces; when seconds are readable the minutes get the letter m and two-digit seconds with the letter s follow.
2h15
